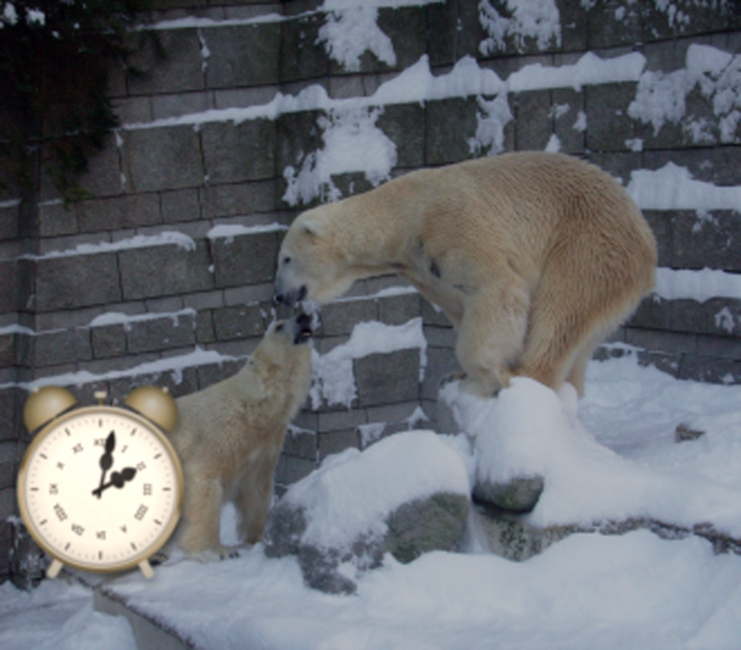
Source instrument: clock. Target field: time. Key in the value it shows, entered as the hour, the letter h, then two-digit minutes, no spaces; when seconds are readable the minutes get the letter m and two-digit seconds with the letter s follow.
2h02
